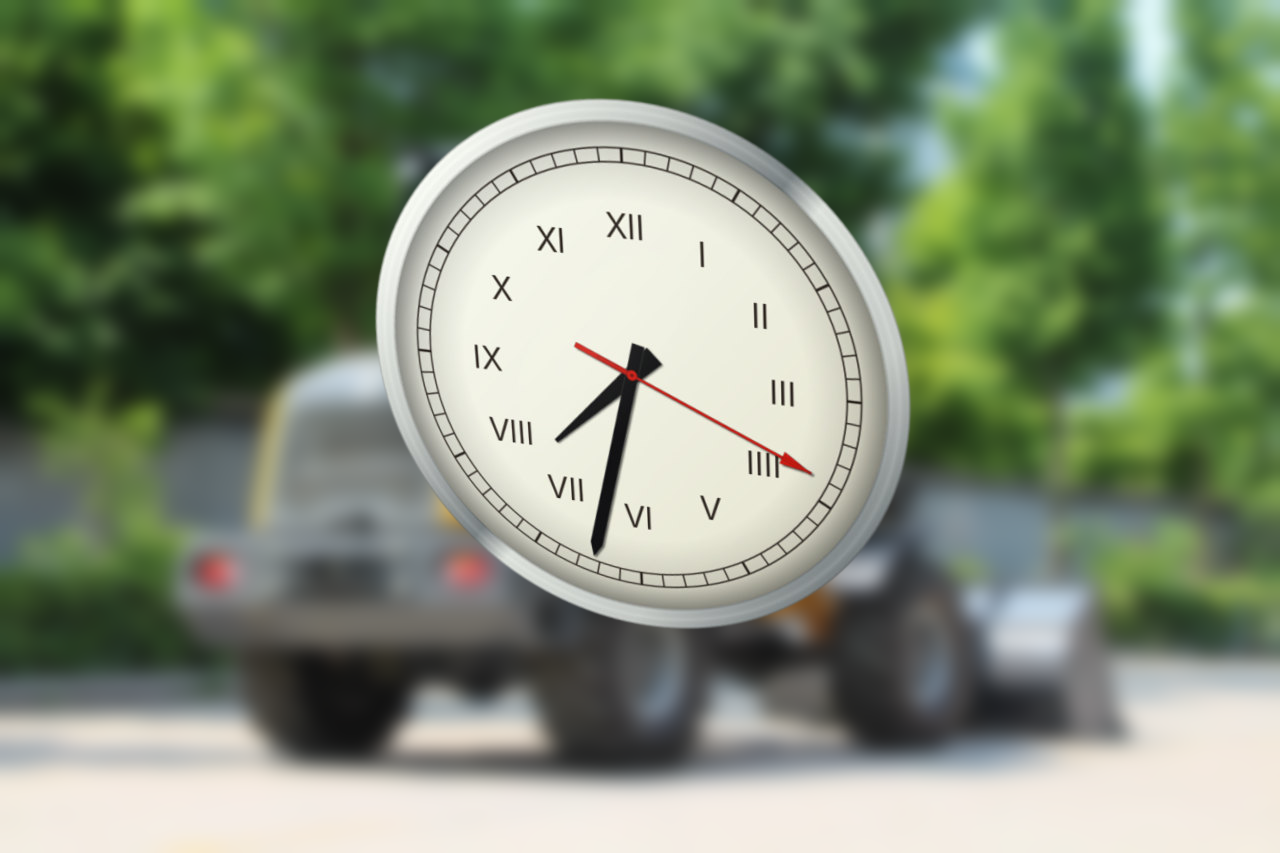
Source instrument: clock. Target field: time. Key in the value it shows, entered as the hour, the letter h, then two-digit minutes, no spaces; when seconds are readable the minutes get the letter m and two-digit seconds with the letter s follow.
7h32m19s
